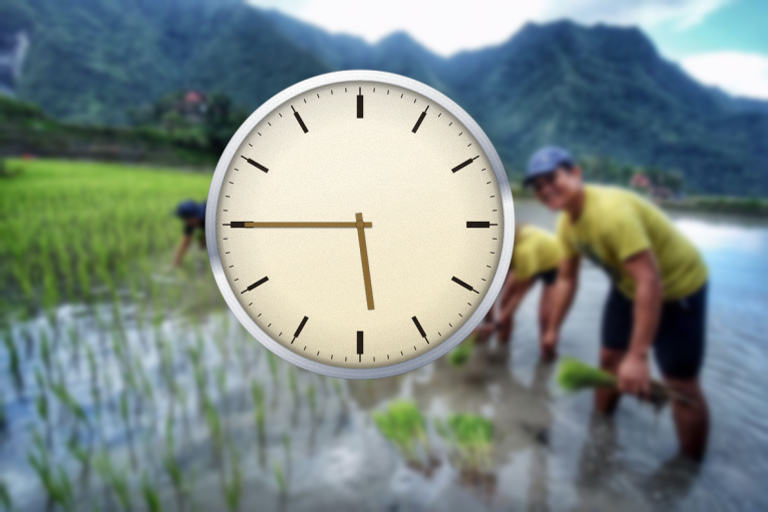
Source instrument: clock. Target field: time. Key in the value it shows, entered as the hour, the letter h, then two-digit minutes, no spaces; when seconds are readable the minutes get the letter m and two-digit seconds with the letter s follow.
5h45
